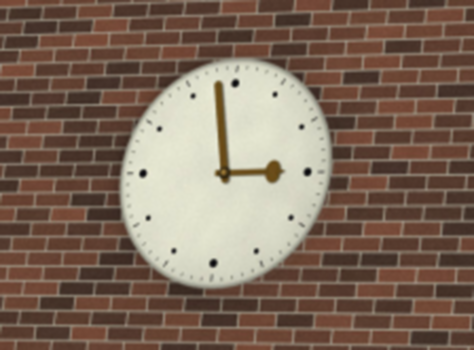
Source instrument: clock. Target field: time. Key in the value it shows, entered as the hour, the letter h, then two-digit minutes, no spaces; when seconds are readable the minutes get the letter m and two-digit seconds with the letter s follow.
2h58
